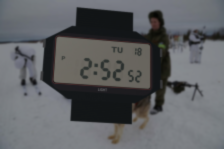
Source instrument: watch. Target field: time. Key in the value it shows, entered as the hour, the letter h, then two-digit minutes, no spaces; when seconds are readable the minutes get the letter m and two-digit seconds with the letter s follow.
2h52m52s
